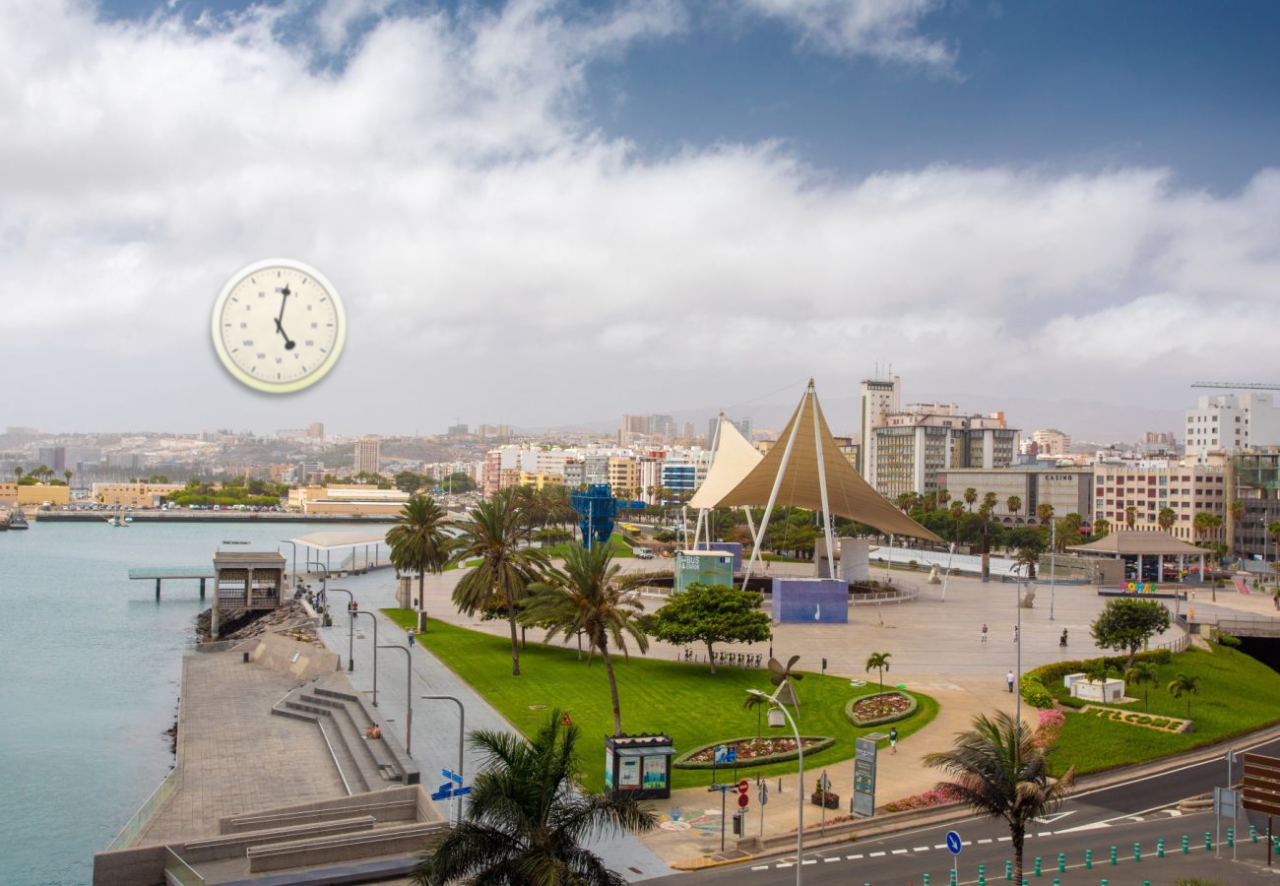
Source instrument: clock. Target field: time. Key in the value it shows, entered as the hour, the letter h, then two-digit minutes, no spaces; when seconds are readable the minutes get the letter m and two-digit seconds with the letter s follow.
5h02
